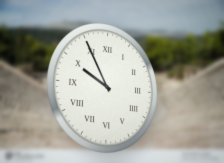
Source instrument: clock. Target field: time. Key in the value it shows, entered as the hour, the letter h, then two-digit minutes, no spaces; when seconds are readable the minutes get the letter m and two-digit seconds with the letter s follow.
9h55
